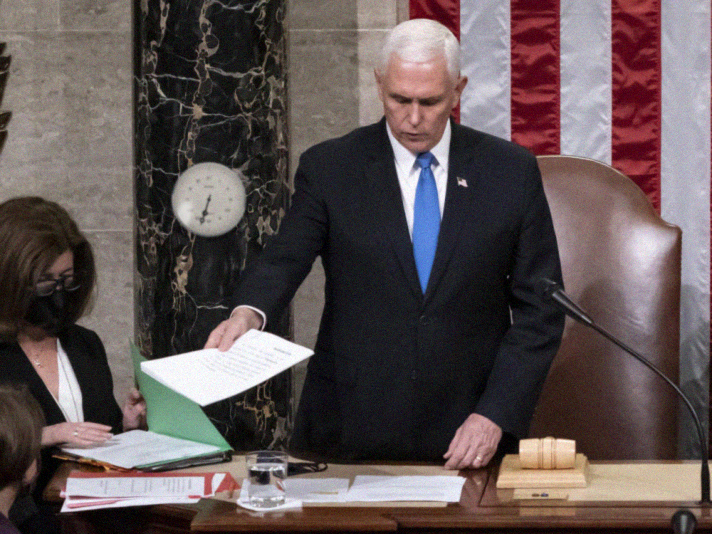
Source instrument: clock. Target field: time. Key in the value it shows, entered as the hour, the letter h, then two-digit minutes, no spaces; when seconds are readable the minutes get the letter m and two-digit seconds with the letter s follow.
6h33
